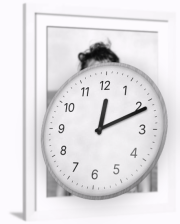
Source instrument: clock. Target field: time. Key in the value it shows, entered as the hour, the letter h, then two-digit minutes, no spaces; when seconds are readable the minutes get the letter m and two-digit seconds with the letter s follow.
12h11
